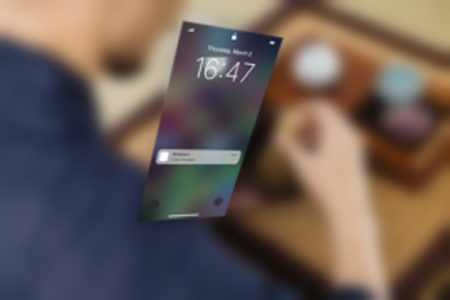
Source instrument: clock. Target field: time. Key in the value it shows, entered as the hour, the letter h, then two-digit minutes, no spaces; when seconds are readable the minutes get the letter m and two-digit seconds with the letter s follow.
16h47
